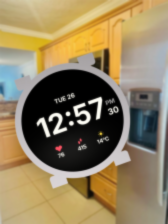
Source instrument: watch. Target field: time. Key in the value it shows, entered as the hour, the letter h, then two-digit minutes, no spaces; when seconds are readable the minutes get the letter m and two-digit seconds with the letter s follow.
12h57
